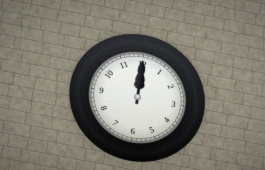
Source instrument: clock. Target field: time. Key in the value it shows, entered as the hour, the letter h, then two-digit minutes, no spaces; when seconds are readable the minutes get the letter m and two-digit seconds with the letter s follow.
12h00
